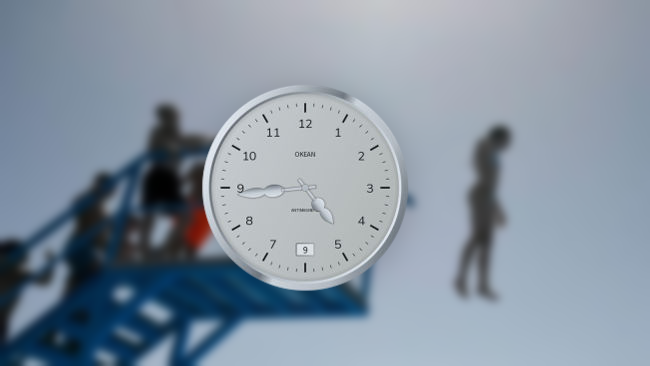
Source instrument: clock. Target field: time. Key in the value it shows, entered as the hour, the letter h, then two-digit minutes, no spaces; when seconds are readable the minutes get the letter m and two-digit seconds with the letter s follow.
4h44
